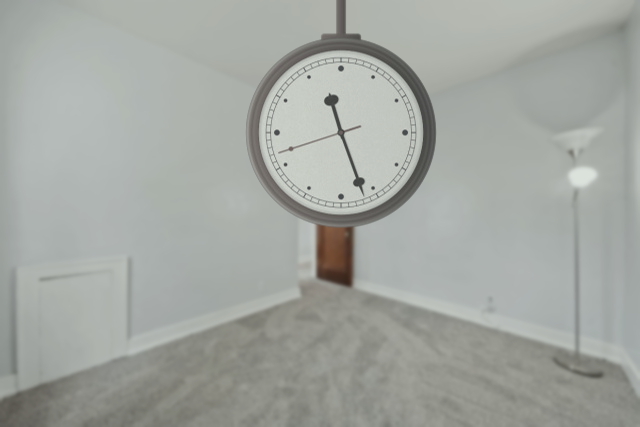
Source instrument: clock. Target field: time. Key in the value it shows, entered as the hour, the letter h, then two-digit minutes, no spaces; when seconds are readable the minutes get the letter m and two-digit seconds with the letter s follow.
11h26m42s
